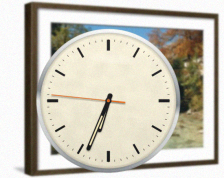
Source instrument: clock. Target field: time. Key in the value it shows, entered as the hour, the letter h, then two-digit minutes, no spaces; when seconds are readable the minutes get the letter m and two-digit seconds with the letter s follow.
6h33m46s
